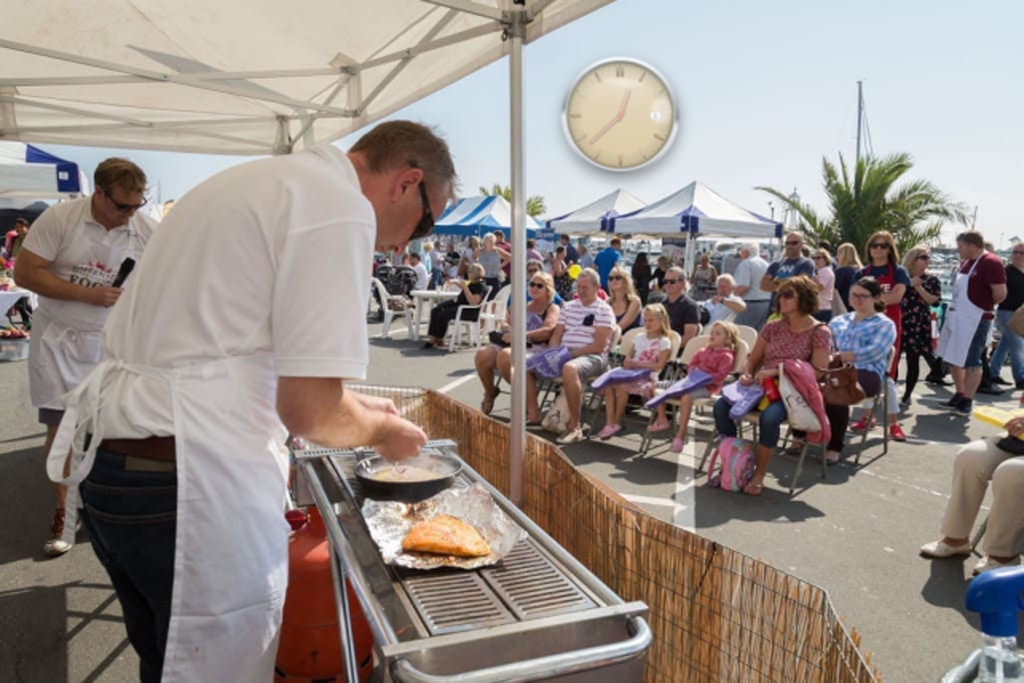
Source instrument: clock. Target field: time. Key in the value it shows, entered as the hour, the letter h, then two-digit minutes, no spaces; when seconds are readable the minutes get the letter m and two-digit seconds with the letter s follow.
12h38
